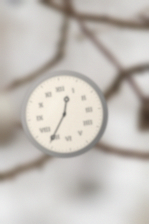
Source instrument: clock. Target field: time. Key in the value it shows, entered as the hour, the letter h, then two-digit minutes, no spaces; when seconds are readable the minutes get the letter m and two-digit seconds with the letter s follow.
12h36
